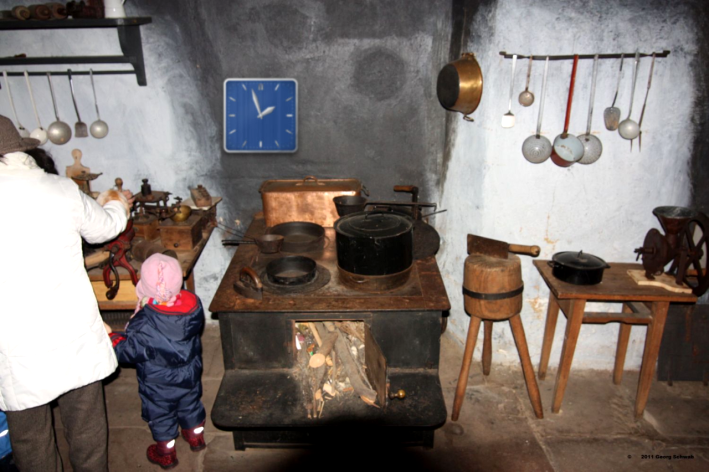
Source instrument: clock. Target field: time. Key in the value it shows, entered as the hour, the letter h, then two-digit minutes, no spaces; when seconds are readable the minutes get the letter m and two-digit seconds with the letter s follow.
1h57
